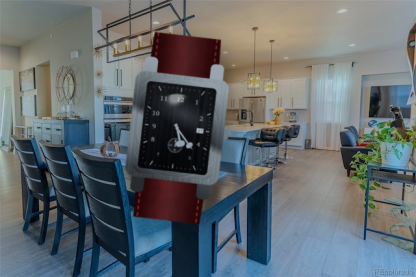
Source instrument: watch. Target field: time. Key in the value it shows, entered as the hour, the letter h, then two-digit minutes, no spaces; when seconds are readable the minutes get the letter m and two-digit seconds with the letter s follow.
5h23
